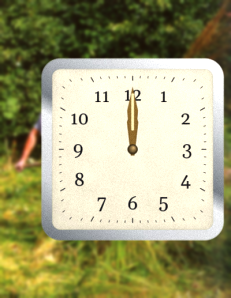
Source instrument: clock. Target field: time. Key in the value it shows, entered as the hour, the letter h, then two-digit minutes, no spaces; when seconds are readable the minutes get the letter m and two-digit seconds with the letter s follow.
12h00
